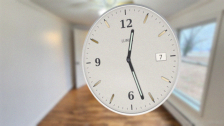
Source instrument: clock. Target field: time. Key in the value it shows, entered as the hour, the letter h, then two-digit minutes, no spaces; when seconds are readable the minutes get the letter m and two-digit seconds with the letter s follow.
12h27
